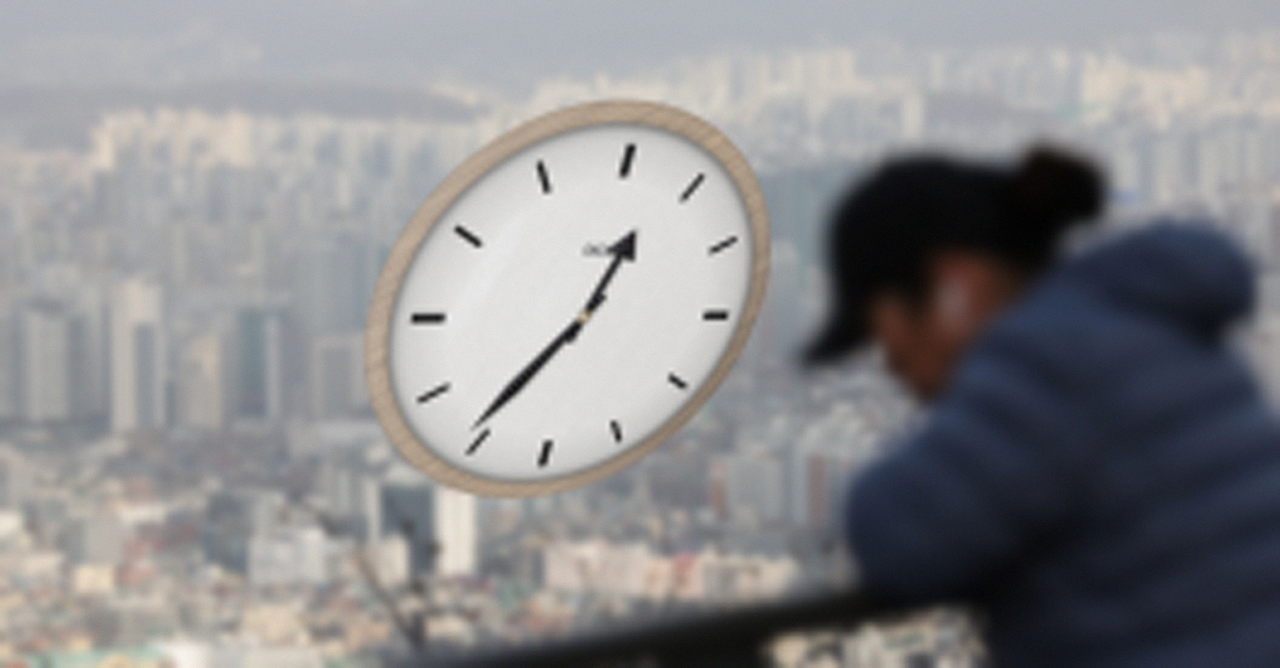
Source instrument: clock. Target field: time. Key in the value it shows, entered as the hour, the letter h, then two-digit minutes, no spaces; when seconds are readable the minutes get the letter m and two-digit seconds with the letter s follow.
12h36
